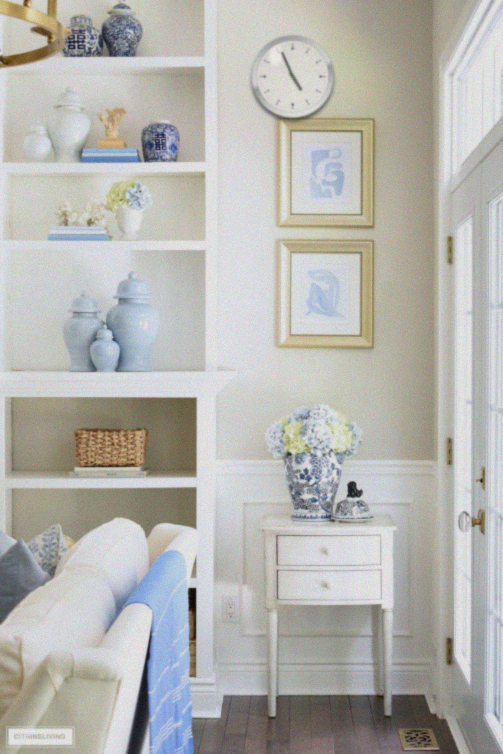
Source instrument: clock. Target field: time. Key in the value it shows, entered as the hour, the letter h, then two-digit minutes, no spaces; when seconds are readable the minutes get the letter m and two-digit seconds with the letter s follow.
4h56
